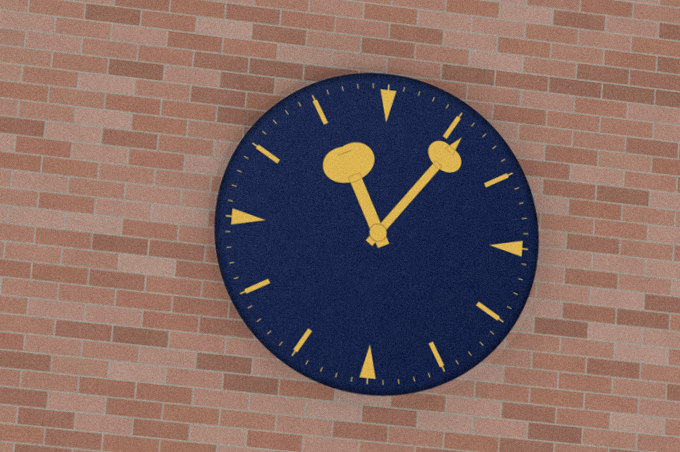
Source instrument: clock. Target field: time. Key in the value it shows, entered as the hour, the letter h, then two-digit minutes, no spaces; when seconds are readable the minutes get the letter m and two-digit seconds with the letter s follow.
11h06
